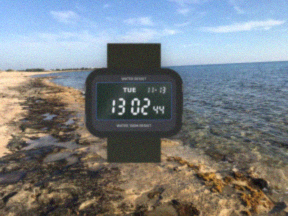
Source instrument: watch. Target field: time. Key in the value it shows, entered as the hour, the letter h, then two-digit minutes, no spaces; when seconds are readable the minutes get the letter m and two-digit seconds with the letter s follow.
13h02m44s
